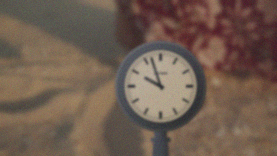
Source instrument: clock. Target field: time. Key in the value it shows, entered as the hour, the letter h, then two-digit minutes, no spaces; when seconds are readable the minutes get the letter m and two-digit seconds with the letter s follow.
9h57
